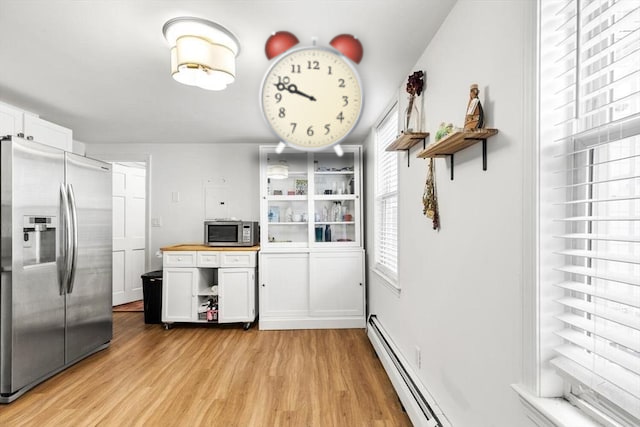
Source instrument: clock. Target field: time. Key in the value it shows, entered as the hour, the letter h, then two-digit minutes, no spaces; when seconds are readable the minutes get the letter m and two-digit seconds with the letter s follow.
9h48
